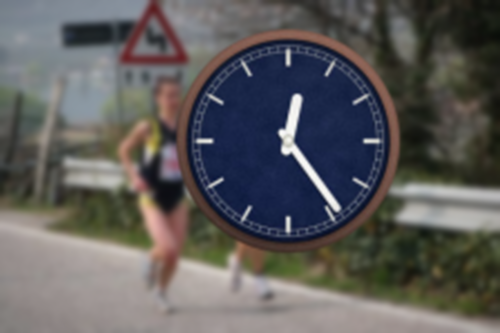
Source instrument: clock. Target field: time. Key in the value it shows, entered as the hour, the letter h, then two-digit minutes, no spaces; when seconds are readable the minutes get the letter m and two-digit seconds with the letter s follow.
12h24
